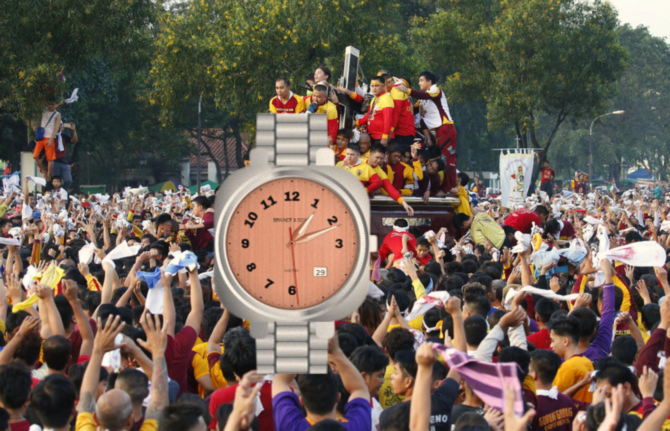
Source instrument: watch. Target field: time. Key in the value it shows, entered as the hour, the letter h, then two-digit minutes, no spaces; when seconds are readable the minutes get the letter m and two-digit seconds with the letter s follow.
1h11m29s
